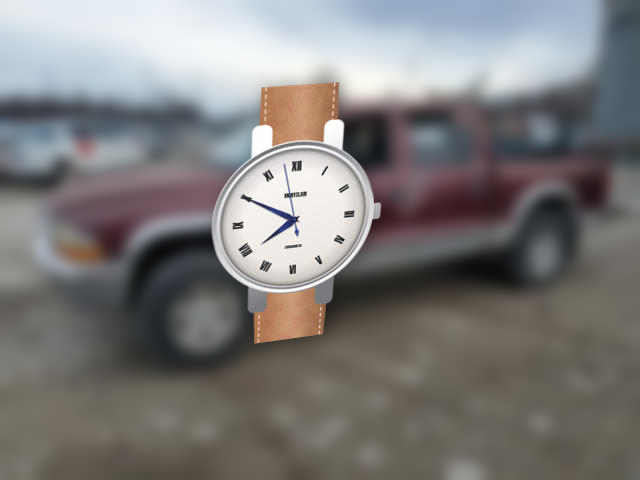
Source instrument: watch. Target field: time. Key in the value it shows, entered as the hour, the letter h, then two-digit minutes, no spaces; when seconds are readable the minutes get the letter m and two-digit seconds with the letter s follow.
7h49m58s
